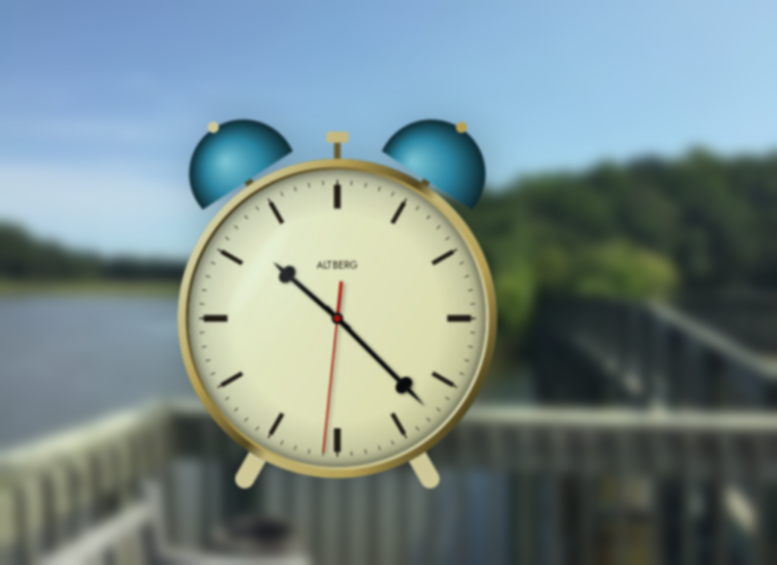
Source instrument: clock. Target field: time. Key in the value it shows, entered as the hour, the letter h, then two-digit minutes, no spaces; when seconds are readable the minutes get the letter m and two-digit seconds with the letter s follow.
10h22m31s
